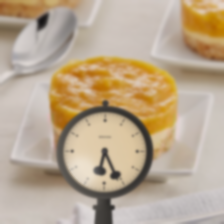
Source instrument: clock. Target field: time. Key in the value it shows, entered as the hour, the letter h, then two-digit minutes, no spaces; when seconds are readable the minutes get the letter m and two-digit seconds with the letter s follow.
6h26
